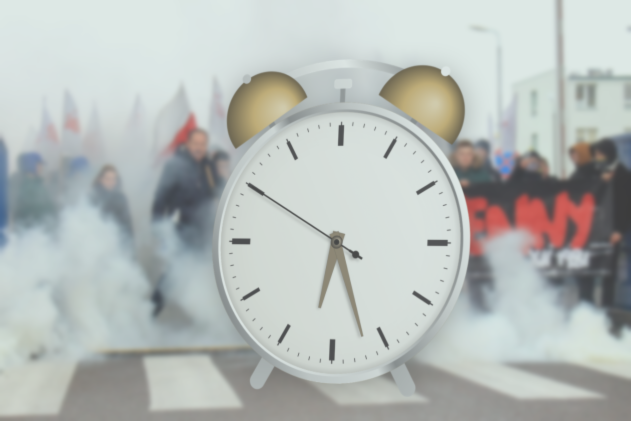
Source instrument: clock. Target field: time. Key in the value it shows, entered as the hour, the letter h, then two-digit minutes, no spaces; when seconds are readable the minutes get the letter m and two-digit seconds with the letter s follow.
6h26m50s
